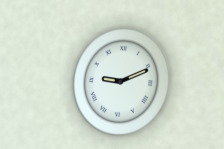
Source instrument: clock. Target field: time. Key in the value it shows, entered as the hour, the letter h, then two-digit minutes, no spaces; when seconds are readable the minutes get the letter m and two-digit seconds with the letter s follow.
9h11
